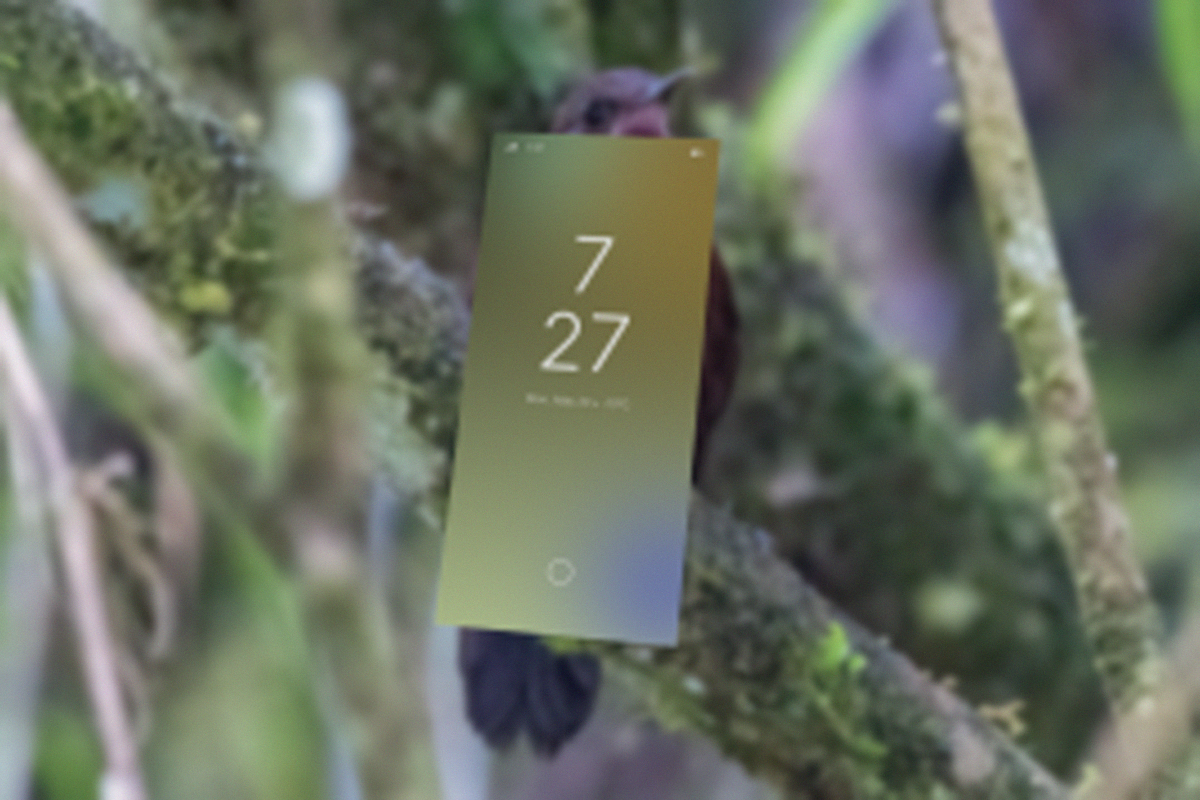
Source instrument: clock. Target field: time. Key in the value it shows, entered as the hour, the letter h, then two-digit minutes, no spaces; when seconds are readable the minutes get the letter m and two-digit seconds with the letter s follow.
7h27
